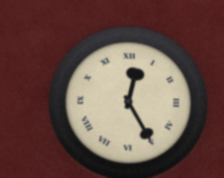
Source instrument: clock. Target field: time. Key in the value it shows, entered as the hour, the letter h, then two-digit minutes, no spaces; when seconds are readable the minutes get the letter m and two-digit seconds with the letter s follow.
12h25
